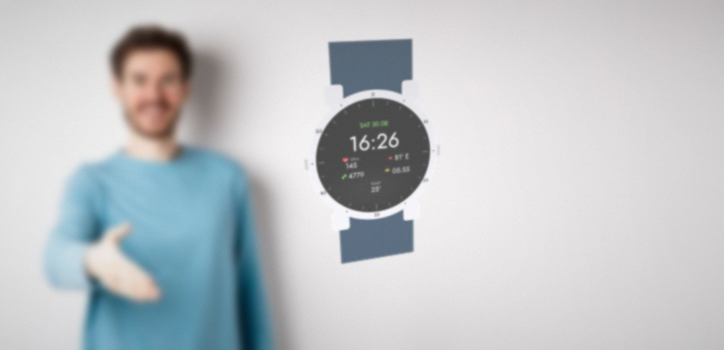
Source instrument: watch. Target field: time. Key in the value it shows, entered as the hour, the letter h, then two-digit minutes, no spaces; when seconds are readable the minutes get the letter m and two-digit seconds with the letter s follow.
16h26
